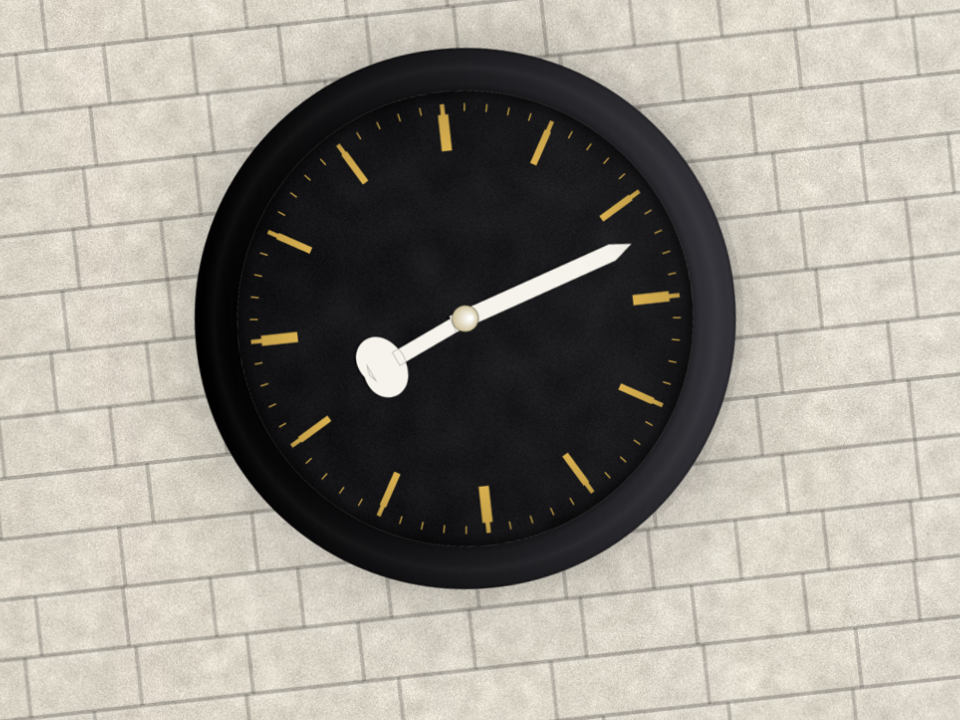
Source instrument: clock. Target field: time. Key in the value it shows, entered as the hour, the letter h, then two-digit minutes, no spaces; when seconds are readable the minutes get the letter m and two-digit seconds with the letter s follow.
8h12
